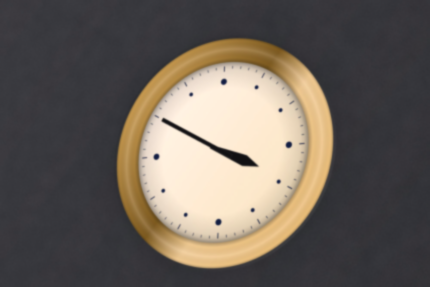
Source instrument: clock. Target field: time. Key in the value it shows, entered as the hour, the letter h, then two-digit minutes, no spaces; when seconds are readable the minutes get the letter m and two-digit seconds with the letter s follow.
3h50
